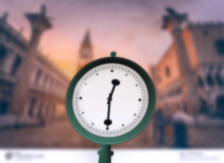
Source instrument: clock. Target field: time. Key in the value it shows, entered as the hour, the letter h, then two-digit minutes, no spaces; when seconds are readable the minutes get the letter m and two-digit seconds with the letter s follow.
12h30
